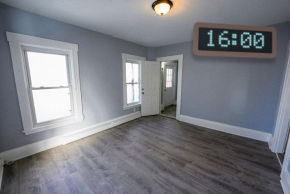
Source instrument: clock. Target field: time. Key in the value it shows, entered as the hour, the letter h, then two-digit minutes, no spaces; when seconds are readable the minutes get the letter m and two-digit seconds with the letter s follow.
16h00
